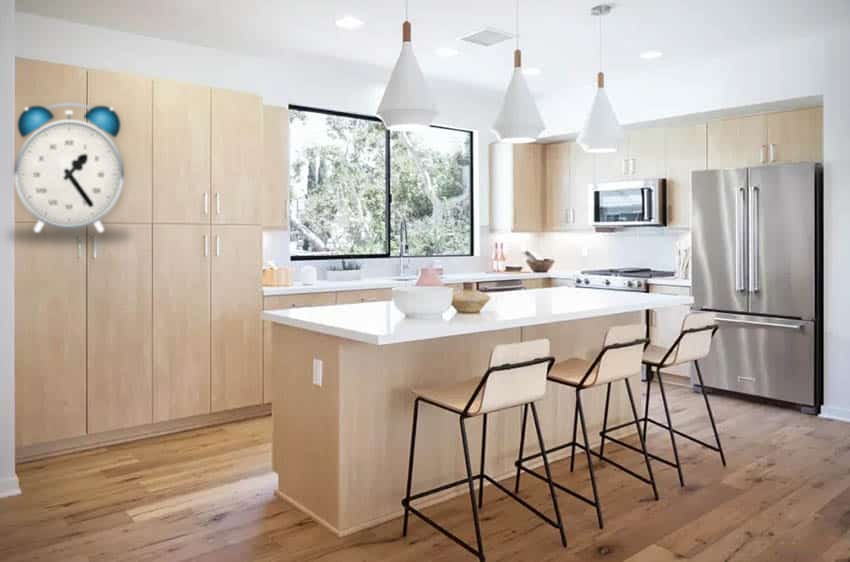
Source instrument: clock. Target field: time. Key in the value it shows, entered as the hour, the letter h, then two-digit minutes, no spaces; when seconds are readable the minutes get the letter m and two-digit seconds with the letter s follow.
1h24
